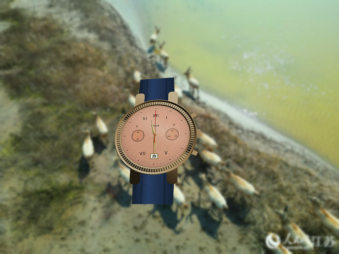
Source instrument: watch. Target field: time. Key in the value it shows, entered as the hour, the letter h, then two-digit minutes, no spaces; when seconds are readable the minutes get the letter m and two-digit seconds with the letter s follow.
11h30
